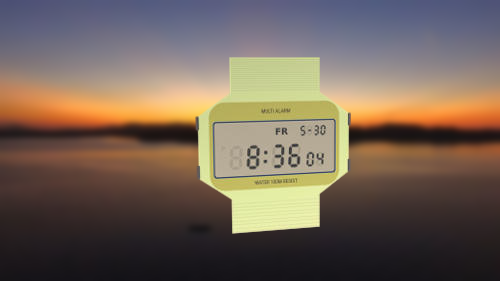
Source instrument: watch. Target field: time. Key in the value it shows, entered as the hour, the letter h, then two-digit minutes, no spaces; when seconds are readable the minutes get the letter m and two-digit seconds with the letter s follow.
8h36m04s
